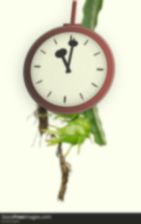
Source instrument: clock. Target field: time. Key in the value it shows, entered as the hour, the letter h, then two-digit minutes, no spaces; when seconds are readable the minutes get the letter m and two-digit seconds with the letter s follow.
11h01
